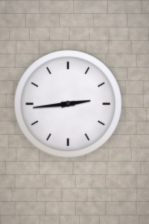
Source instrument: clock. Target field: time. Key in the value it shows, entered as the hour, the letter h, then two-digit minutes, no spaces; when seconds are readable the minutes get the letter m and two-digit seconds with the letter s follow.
2h44
